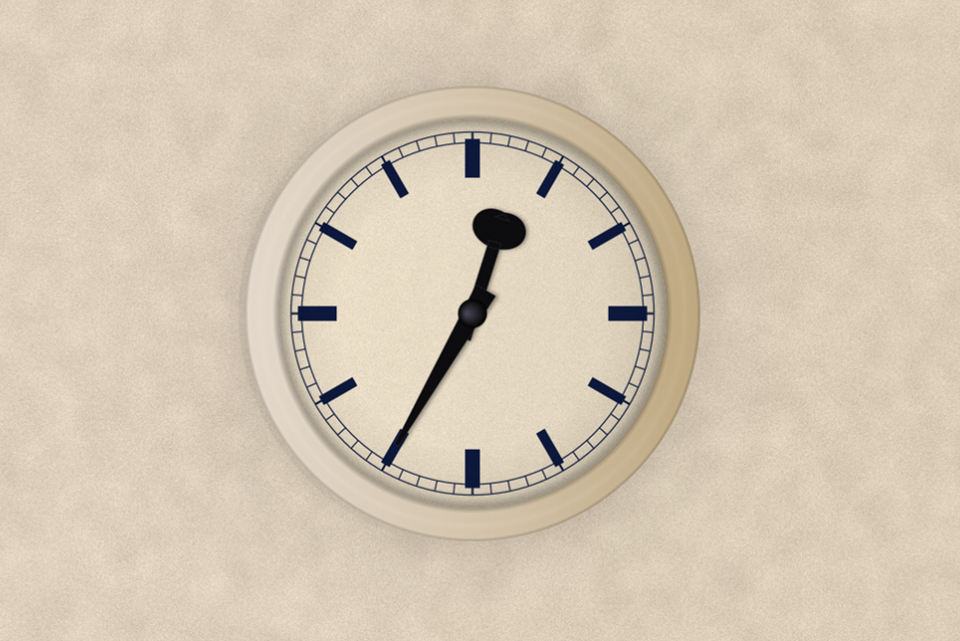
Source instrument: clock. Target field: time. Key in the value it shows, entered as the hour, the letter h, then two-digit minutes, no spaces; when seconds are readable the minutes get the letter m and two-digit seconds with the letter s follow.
12h35
